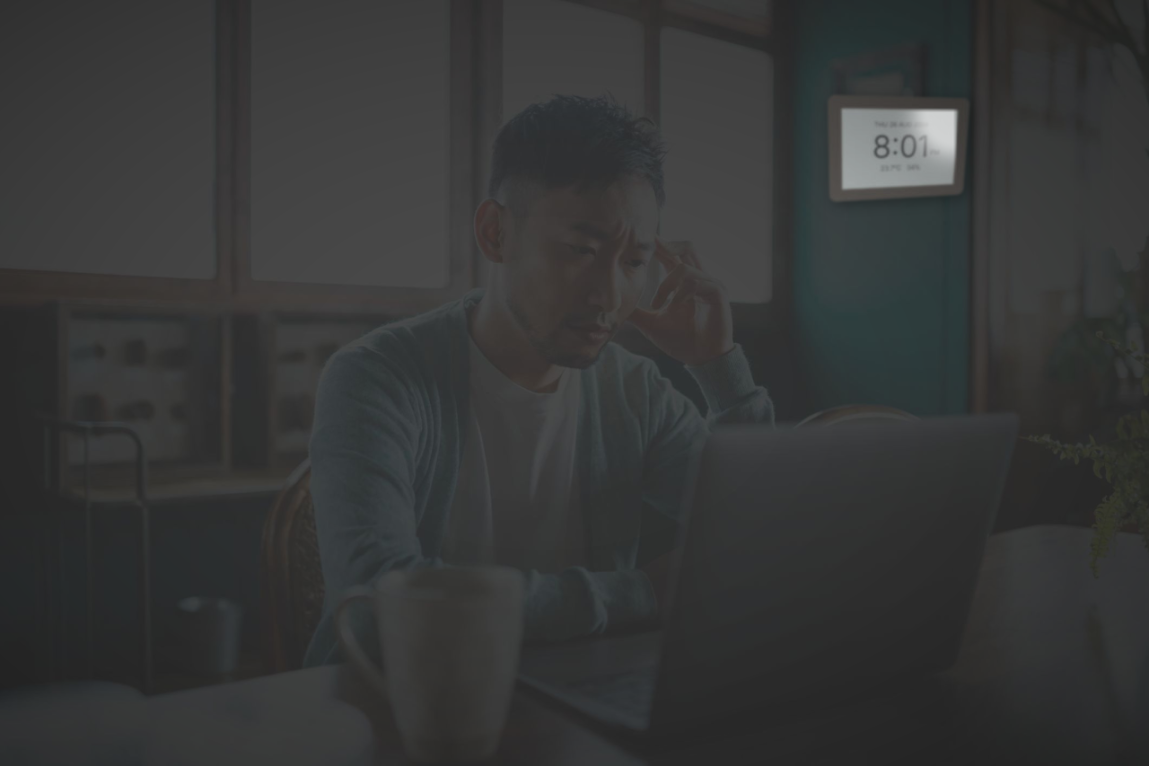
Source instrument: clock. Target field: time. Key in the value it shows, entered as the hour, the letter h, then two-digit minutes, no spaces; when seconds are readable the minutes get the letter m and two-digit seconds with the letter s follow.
8h01
